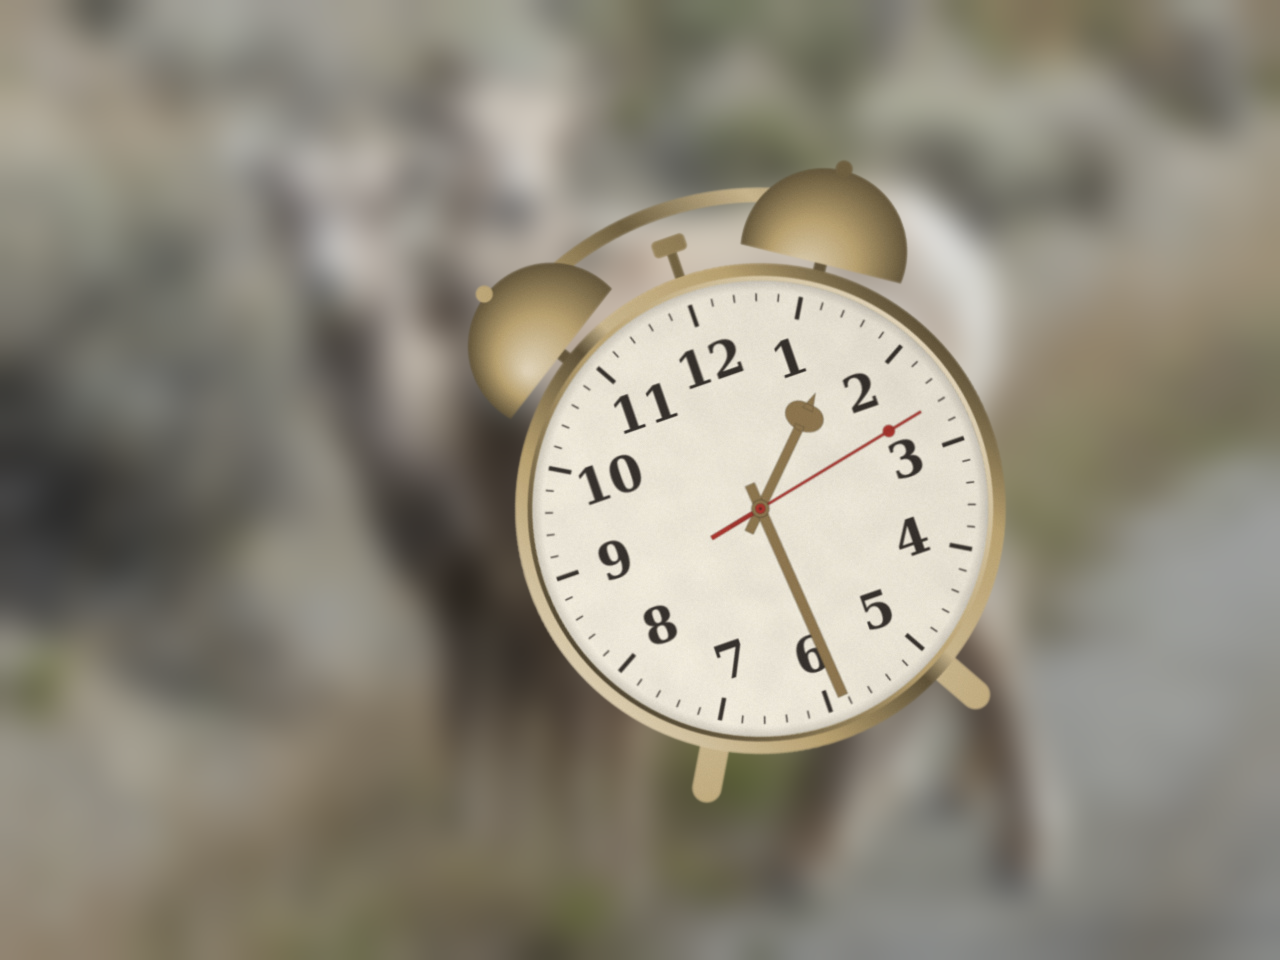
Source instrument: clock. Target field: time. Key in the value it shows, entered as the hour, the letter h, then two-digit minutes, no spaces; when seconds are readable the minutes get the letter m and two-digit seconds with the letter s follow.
1h29m13s
